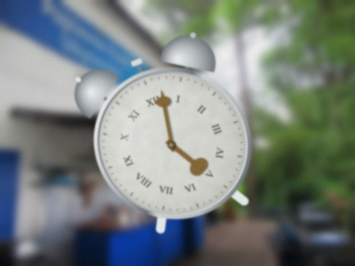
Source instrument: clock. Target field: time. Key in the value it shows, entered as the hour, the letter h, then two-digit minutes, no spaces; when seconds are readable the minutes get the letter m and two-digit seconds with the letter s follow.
5h02
